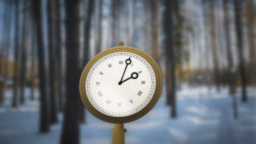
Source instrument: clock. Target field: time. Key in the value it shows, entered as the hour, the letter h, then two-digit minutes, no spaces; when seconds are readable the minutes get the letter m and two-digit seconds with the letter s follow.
2h03
